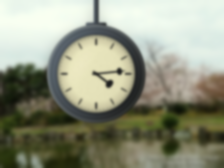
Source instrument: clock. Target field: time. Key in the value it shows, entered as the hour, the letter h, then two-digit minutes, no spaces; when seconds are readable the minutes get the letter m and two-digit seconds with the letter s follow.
4h14
